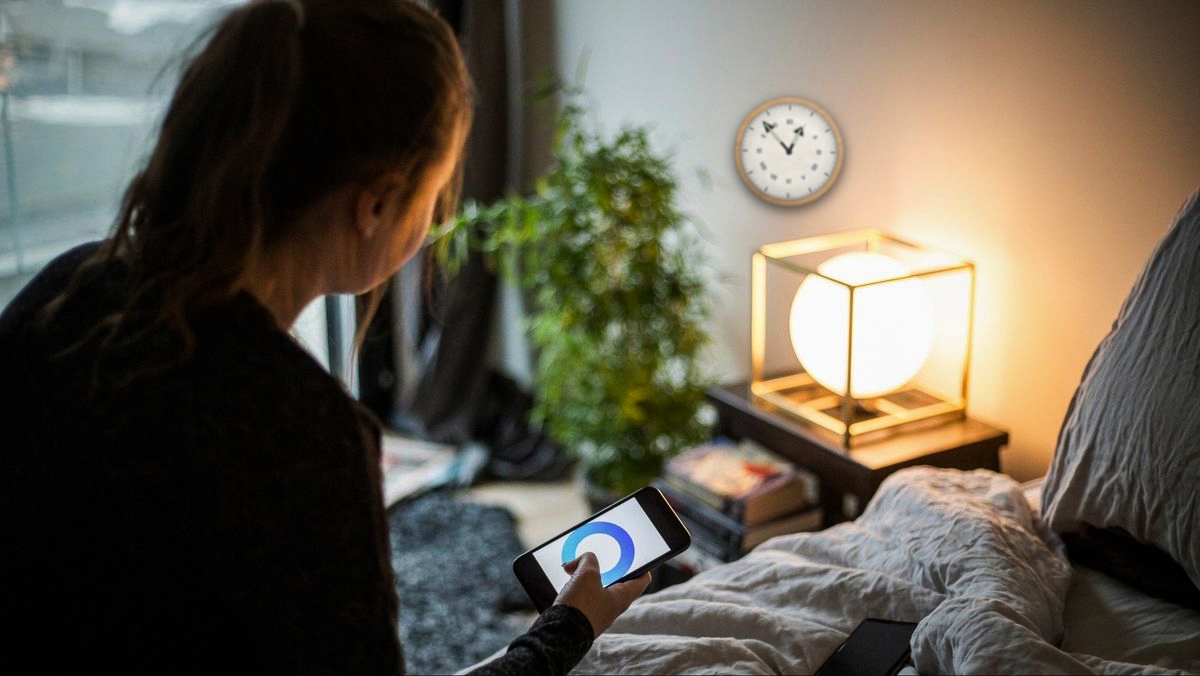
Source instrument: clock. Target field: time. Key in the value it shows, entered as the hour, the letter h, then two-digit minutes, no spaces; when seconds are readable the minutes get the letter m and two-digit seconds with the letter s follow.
12h53
